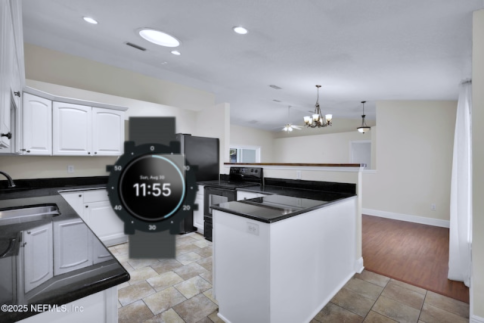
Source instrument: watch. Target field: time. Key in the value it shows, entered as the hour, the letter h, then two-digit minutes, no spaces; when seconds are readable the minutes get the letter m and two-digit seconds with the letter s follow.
11h55
